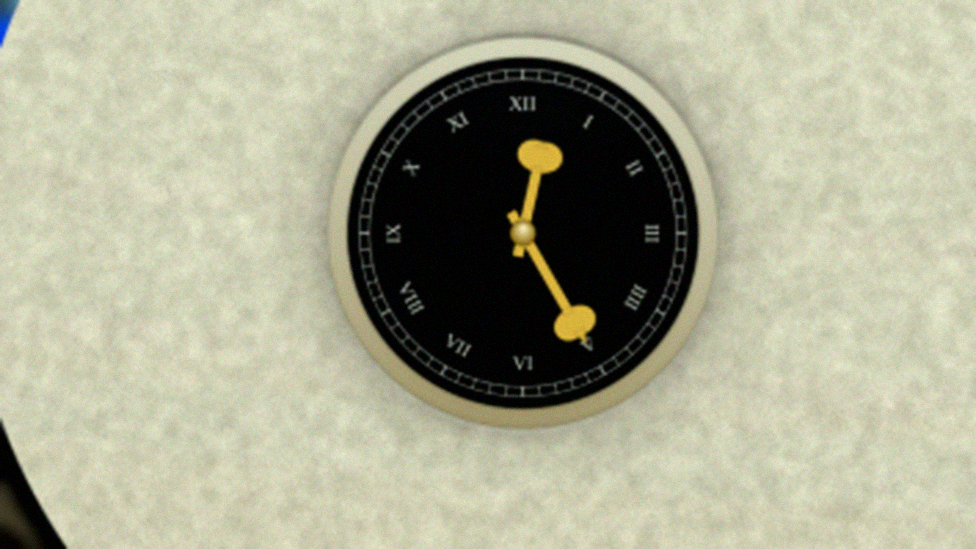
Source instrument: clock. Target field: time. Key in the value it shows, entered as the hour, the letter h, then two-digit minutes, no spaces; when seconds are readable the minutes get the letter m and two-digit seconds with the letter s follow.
12h25
